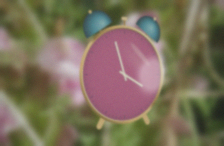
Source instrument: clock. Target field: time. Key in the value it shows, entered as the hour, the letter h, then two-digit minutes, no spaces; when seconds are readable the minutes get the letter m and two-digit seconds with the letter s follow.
3h57
